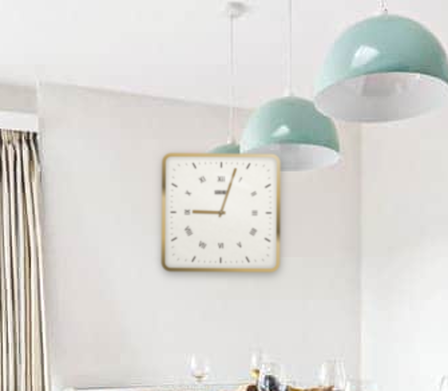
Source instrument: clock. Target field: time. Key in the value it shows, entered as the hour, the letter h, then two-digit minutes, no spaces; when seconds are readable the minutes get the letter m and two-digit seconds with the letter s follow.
9h03
